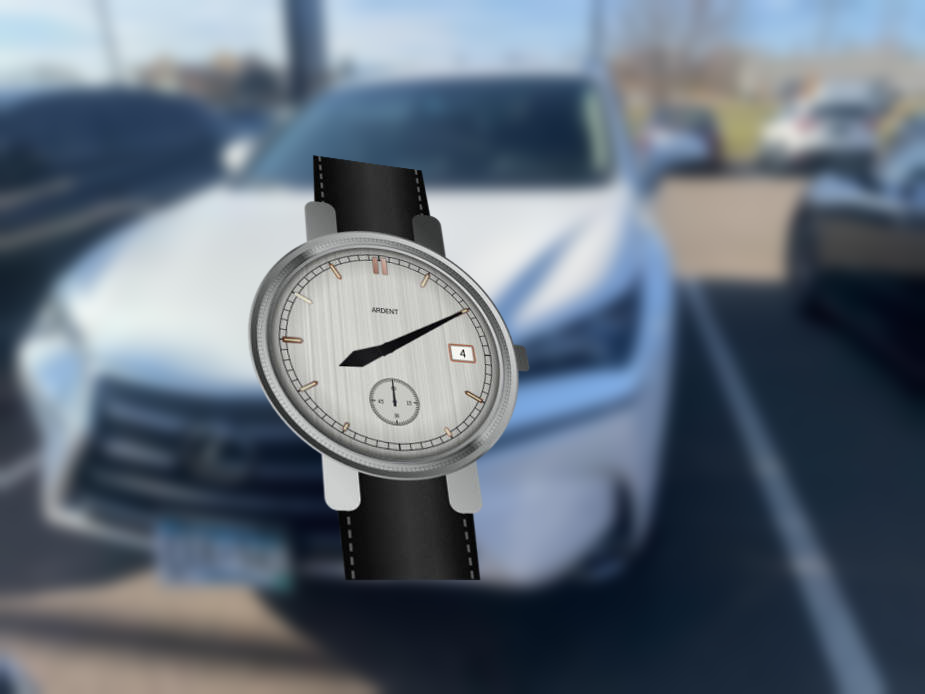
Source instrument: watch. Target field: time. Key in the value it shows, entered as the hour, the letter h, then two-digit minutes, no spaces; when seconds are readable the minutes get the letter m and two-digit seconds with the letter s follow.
8h10
